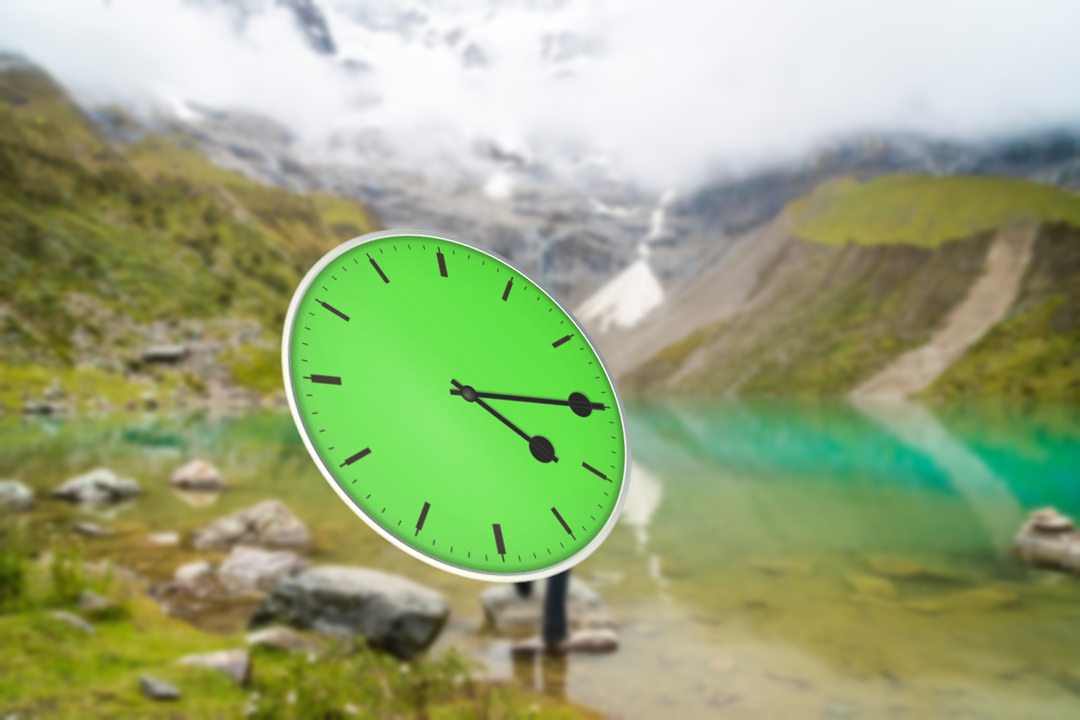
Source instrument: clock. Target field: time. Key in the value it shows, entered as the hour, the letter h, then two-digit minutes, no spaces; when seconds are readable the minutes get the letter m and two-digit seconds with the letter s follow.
4h15
